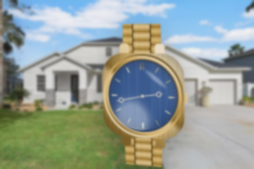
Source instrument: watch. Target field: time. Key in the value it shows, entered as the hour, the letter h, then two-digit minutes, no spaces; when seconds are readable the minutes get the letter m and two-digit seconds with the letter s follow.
2h43
